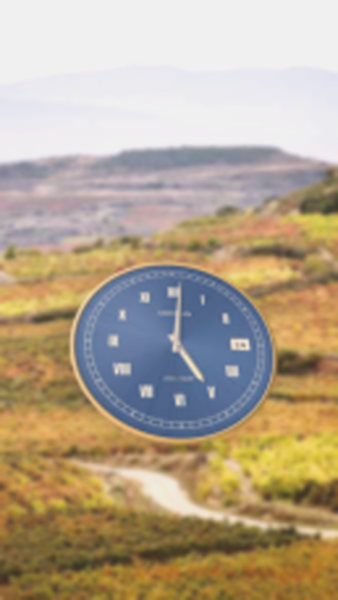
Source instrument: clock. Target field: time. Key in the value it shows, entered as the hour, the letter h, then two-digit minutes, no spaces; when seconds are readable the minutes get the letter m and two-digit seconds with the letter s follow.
5h01
